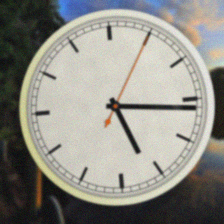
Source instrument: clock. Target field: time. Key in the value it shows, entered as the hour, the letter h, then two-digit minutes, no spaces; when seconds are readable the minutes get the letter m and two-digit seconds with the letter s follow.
5h16m05s
